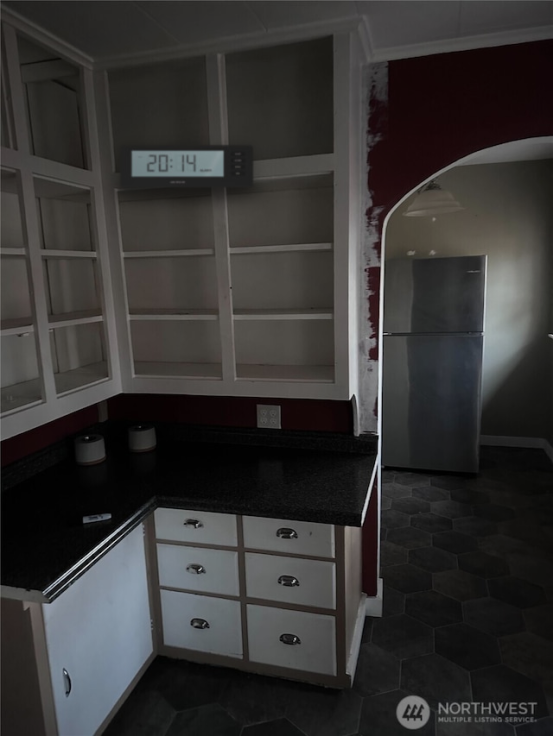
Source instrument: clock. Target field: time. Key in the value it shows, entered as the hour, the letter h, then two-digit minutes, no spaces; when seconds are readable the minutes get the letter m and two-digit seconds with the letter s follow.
20h14
